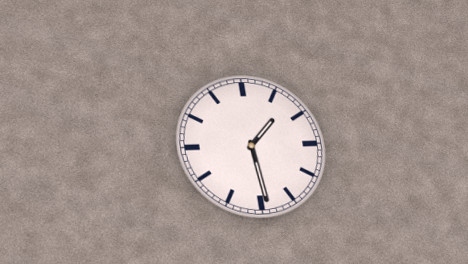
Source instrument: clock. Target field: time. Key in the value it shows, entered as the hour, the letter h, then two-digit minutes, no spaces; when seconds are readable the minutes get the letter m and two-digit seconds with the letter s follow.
1h29
